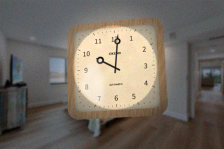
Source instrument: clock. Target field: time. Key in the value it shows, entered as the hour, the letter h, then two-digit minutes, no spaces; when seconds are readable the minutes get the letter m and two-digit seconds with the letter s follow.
10h01
